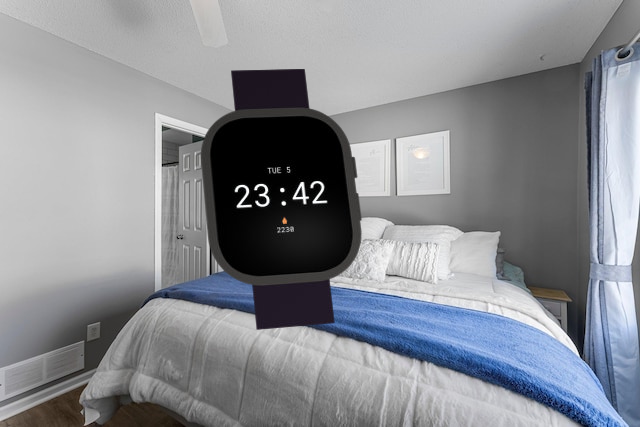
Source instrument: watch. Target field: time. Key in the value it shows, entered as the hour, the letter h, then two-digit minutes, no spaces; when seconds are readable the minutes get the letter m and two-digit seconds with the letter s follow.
23h42
